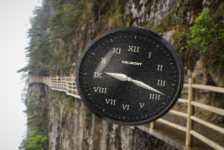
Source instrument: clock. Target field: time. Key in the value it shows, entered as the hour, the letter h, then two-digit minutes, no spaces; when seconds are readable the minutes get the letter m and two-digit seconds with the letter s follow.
9h18
